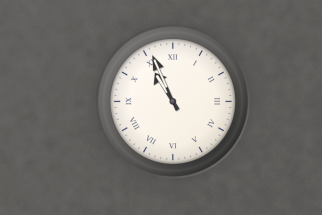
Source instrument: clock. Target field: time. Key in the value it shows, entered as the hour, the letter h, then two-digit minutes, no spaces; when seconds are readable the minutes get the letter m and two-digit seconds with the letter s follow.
10h56
